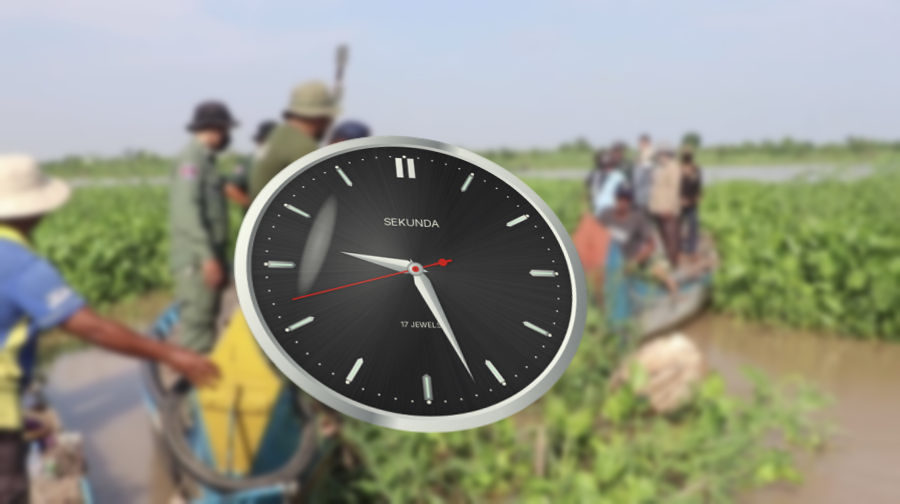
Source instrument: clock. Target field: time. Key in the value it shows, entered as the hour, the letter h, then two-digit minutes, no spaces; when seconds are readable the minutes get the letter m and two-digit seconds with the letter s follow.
9h26m42s
